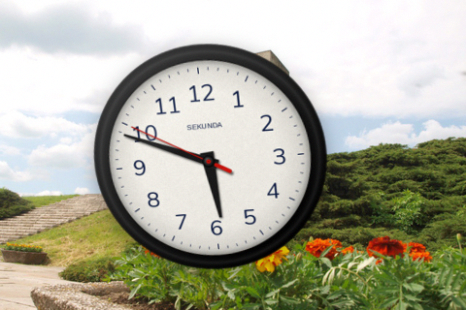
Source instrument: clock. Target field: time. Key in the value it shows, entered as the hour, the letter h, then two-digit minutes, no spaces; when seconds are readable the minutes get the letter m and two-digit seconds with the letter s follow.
5h48m50s
